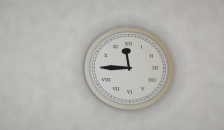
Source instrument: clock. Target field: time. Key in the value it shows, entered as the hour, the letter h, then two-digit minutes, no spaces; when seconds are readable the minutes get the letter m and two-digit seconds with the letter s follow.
11h45
